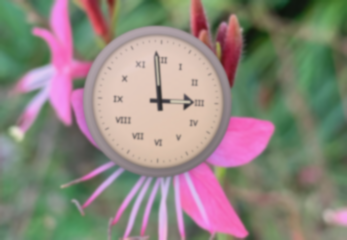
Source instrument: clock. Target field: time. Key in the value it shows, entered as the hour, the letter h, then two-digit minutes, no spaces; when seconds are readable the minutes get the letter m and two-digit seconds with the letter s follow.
2h59
